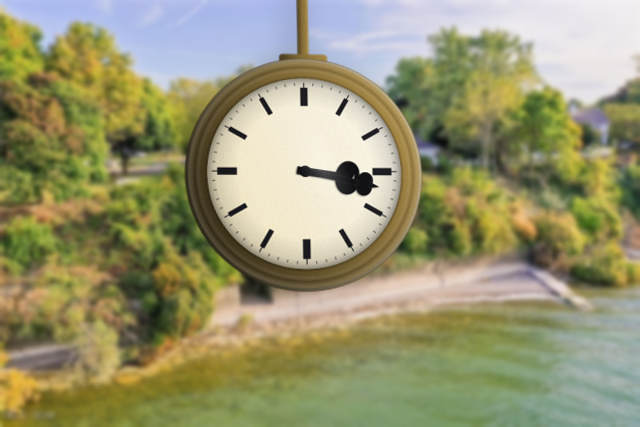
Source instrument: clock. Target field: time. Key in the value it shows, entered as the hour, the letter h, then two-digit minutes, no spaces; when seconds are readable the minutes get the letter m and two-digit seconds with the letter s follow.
3h17
